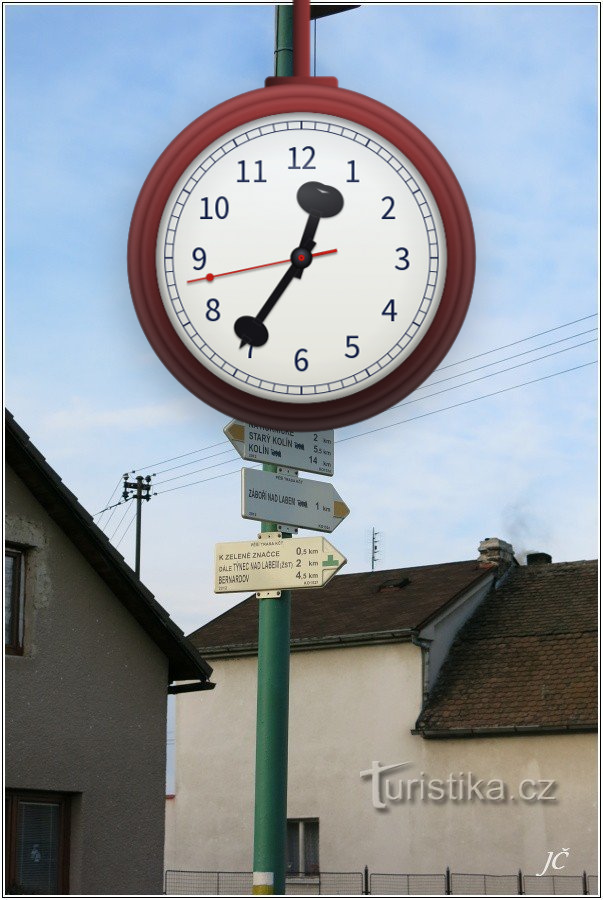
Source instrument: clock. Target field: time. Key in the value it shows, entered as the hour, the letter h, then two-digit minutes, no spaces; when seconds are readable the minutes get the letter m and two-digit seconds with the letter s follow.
12h35m43s
